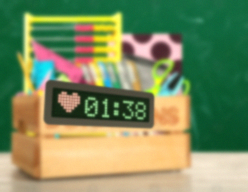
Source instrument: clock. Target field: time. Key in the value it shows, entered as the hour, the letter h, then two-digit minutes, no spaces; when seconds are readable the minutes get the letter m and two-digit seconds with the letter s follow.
1h38
